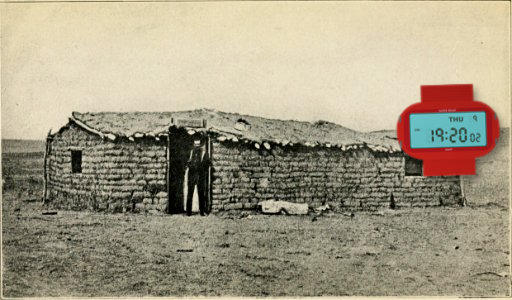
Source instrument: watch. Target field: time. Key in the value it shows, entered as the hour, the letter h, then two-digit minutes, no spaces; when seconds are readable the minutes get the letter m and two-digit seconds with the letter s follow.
19h20m02s
